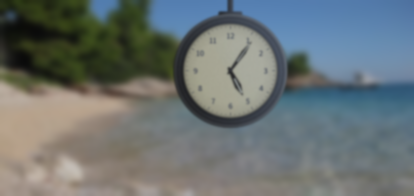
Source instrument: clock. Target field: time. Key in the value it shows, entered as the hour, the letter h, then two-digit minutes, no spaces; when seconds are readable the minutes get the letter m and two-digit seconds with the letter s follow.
5h06
